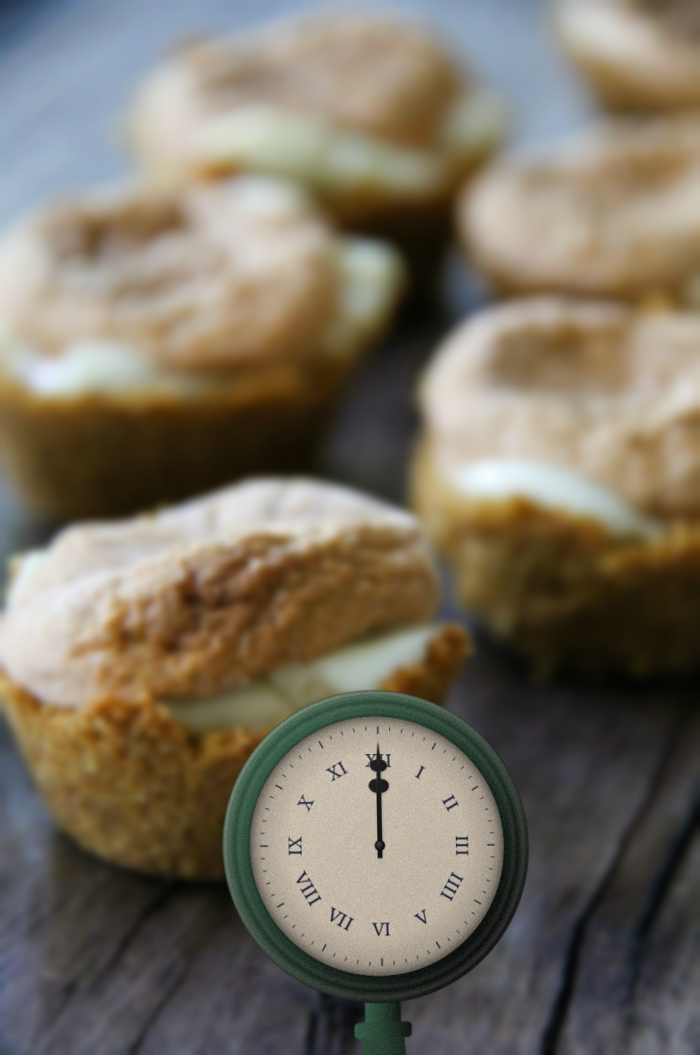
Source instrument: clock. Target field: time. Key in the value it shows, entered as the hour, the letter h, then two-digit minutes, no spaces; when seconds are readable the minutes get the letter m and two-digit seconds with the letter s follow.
12h00
